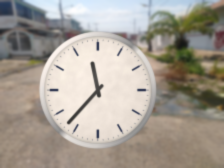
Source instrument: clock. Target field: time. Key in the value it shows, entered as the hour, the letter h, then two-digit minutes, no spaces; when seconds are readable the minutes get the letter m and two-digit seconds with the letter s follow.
11h37
